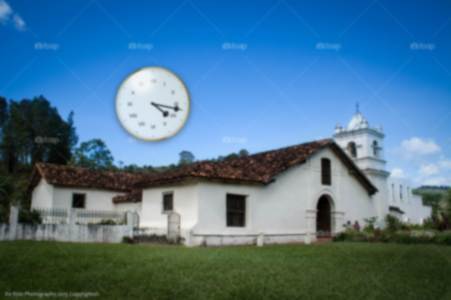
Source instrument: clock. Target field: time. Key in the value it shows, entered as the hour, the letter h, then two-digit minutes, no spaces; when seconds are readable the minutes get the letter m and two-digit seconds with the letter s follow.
4h17
